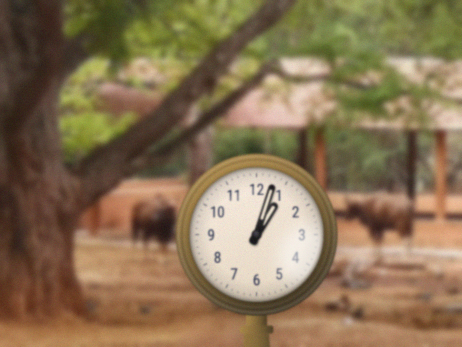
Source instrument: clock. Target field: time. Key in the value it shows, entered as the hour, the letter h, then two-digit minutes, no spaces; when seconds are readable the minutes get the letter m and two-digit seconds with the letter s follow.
1h03
